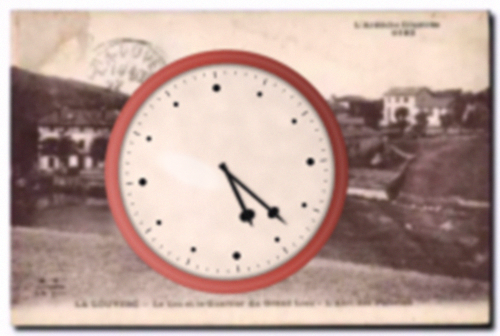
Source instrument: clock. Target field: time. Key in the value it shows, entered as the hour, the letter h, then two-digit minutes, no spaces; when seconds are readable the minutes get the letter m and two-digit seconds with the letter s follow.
5h23
